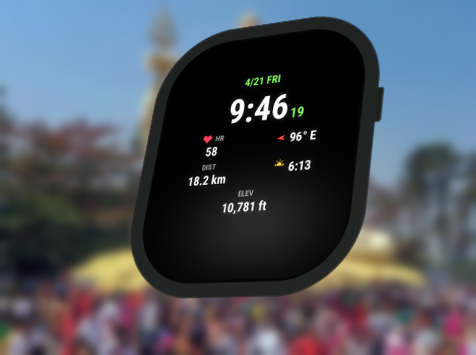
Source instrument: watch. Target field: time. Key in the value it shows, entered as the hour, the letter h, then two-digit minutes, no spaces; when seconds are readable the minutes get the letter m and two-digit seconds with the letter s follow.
9h46m19s
